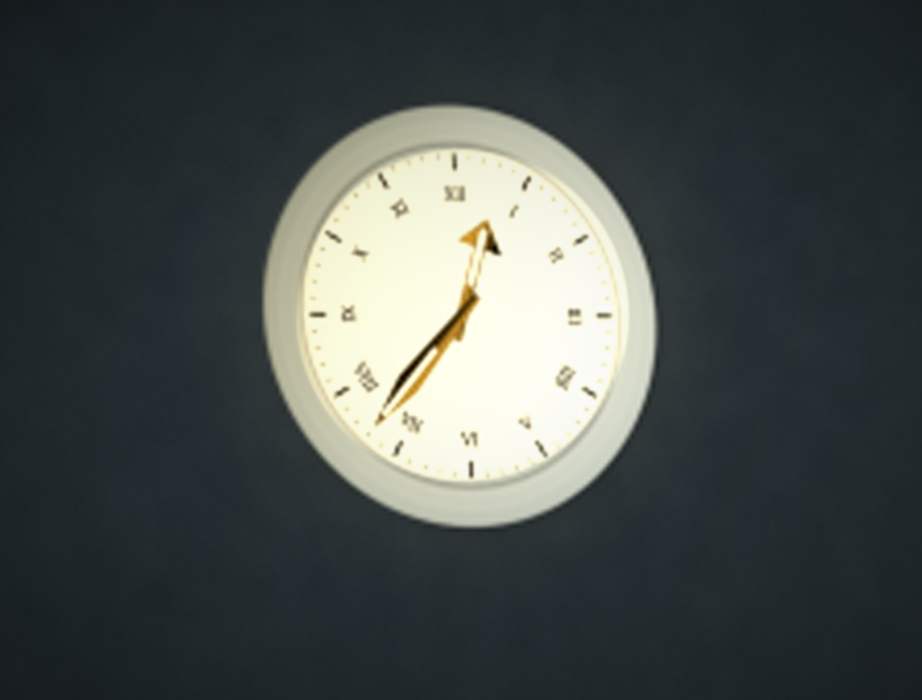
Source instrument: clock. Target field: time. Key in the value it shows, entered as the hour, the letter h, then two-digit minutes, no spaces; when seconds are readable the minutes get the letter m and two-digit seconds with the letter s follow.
12h37
